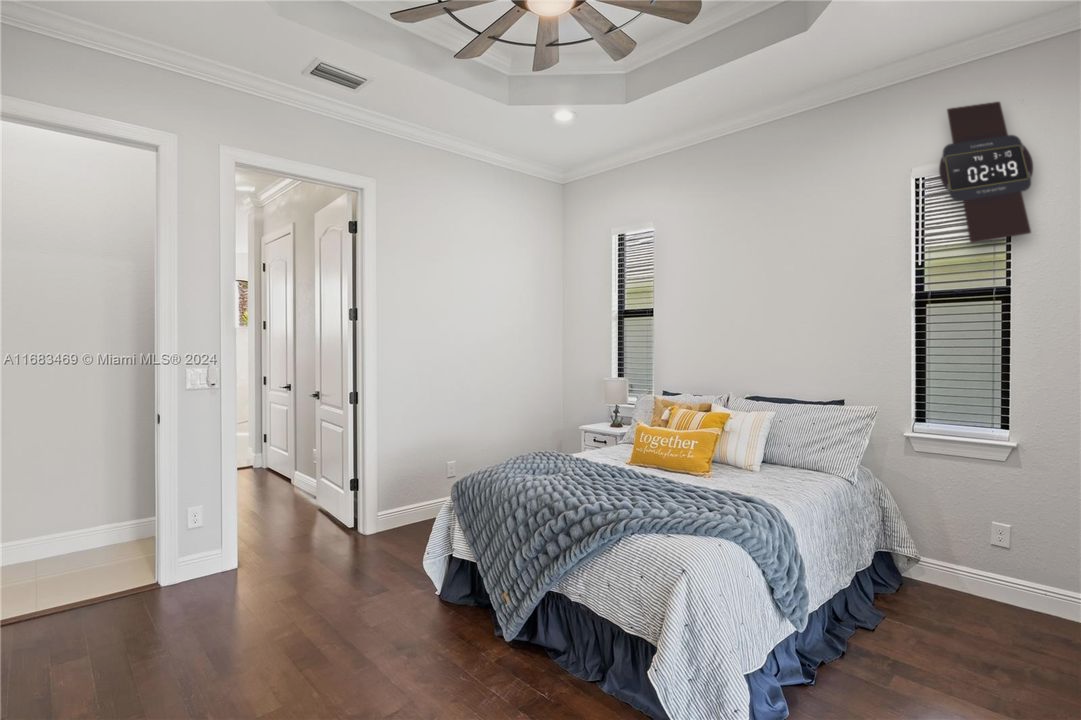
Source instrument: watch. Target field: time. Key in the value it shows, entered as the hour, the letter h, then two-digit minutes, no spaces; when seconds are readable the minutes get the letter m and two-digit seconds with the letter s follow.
2h49
